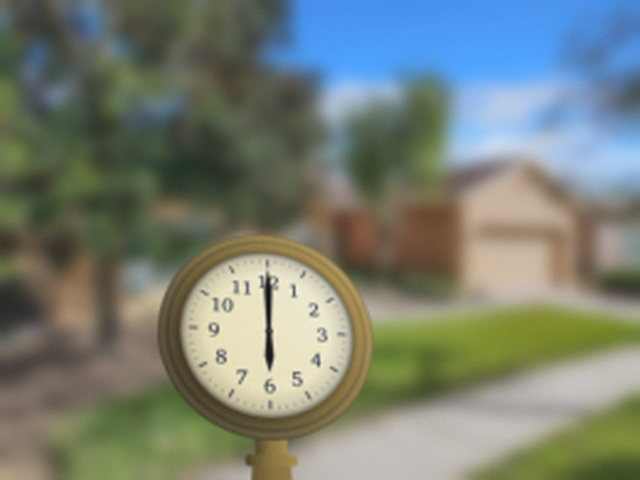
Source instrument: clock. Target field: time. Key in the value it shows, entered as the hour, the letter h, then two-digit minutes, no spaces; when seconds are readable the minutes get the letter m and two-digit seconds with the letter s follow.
6h00
